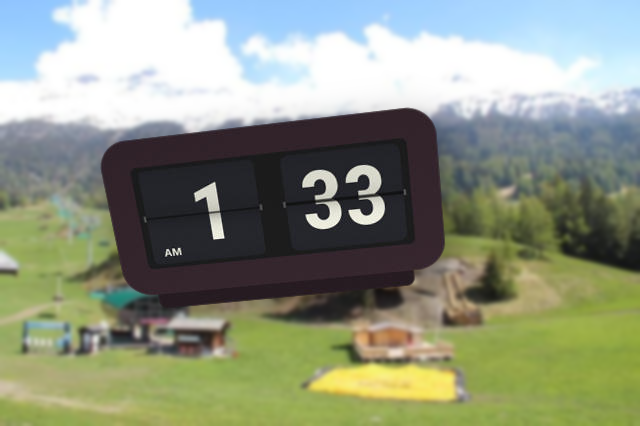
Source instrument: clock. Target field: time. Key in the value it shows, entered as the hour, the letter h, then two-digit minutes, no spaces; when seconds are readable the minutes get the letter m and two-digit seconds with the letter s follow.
1h33
